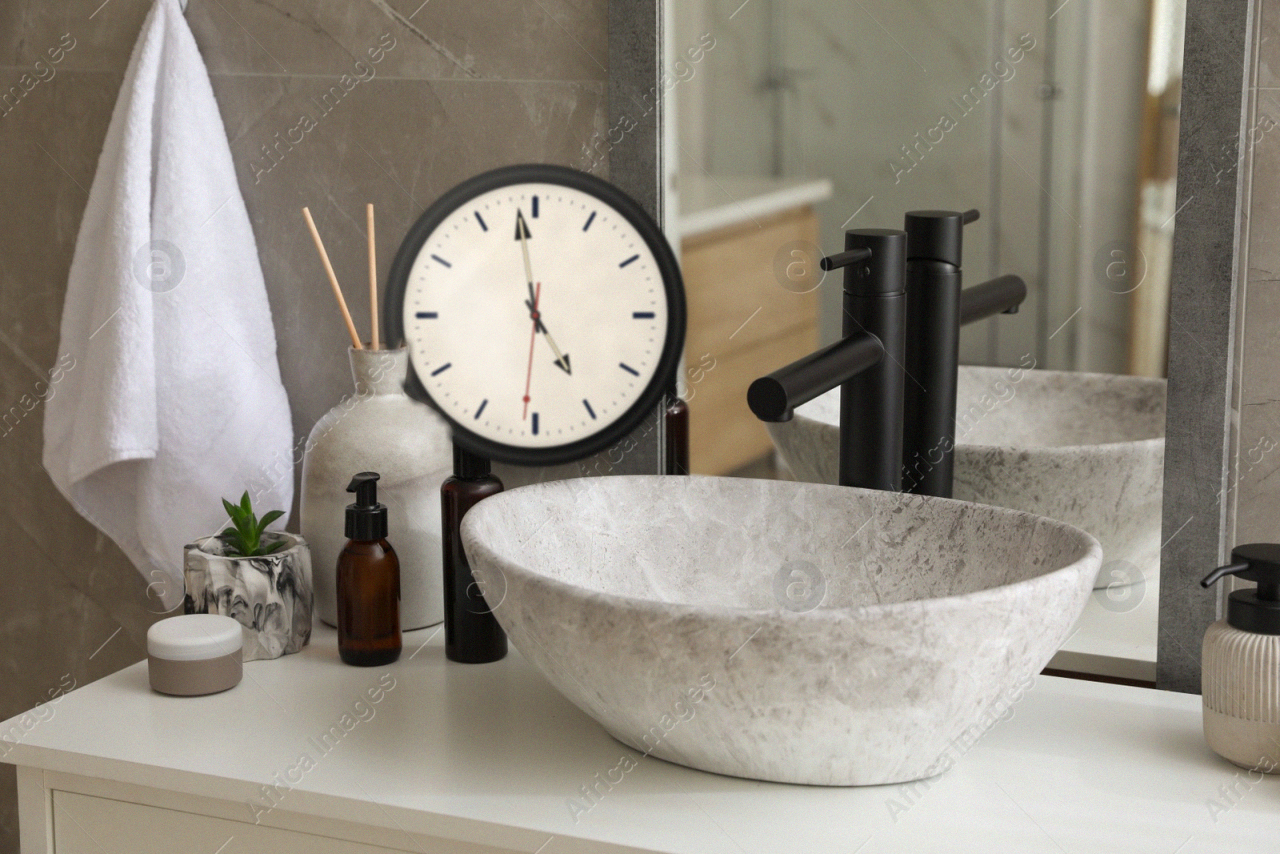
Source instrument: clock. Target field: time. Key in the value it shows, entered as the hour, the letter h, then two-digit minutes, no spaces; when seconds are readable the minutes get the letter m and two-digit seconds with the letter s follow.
4h58m31s
